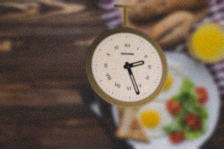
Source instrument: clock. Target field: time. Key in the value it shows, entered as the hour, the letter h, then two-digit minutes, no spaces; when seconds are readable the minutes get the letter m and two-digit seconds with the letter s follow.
2h27
